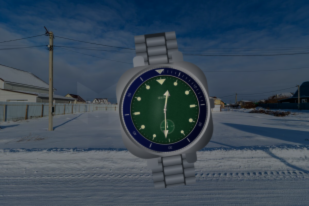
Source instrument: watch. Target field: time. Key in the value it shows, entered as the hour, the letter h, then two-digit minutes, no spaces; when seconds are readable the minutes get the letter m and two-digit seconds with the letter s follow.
12h31
